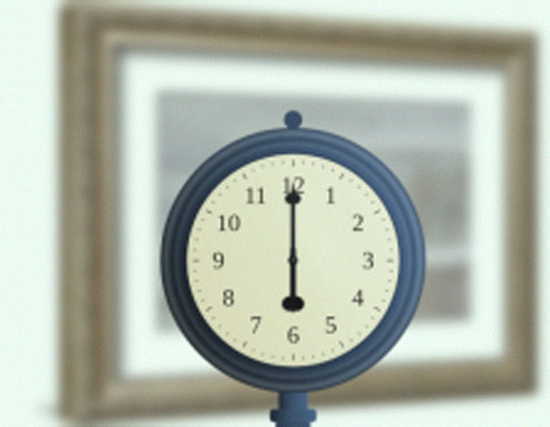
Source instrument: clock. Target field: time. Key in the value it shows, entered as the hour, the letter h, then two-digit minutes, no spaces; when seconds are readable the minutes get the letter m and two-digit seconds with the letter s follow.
6h00
